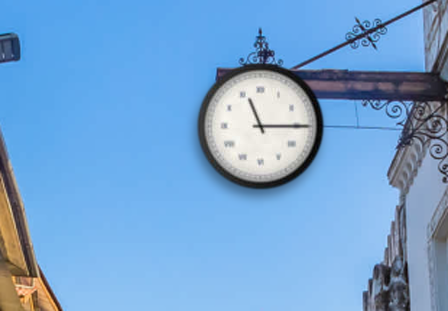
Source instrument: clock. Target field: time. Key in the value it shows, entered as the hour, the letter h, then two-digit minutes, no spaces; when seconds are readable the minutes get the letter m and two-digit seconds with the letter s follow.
11h15
